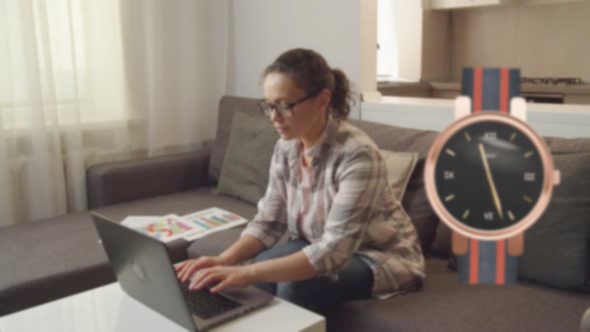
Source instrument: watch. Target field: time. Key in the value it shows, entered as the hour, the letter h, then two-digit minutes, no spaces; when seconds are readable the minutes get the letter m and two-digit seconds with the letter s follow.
11h27
